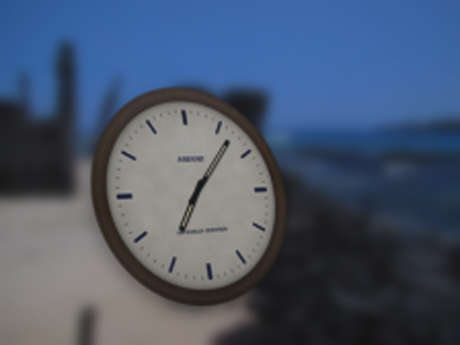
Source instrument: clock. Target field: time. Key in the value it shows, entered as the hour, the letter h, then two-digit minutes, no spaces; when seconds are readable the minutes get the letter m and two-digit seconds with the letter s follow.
7h07
